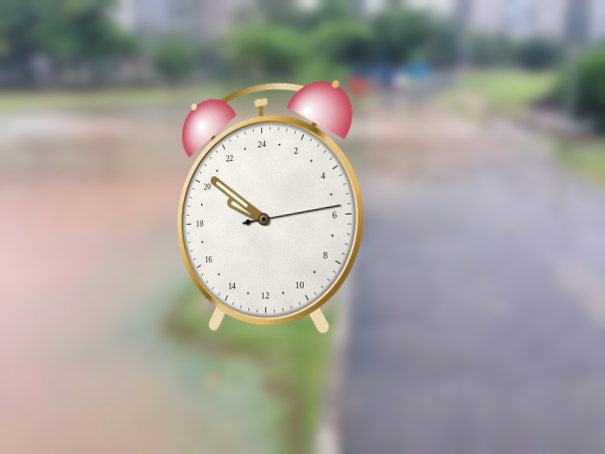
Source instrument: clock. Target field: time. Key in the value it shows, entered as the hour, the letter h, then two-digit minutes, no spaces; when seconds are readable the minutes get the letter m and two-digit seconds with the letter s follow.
19h51m14s
